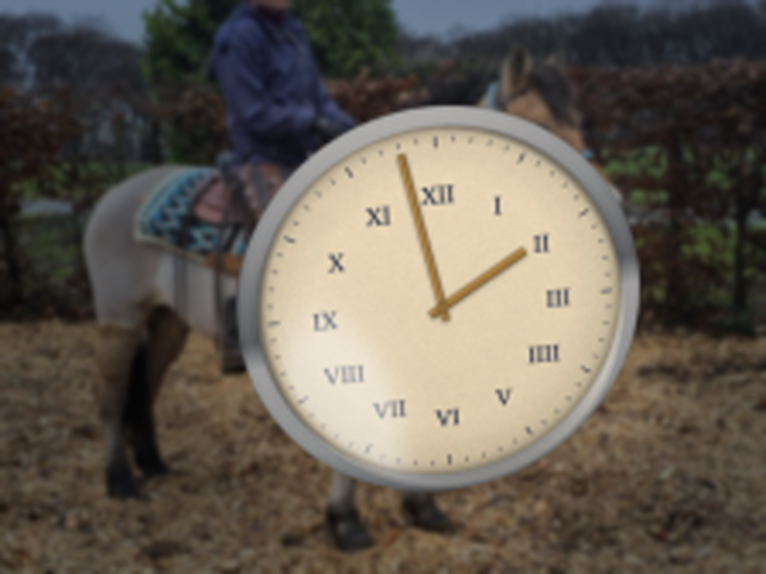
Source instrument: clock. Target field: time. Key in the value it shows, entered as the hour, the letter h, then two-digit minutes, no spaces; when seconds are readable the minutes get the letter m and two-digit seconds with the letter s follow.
1h58
